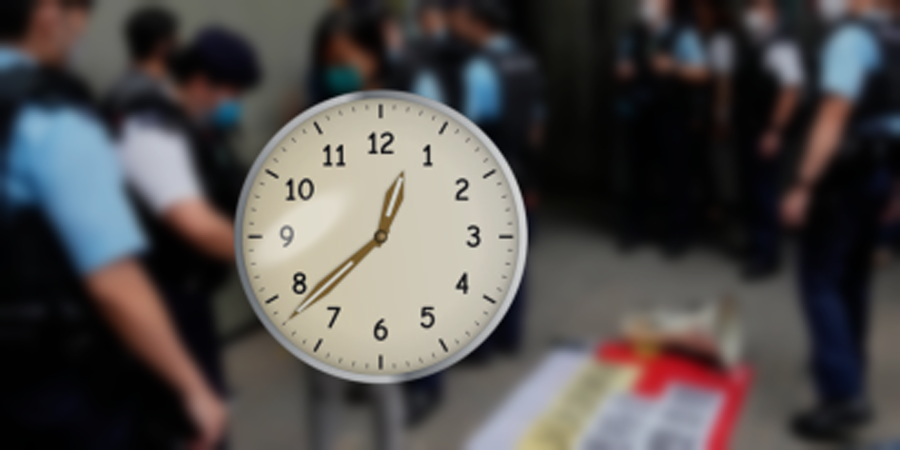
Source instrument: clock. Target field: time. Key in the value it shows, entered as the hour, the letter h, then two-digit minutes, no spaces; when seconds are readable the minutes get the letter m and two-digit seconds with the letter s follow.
12h38
